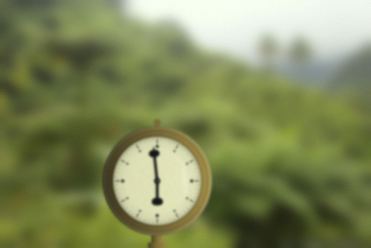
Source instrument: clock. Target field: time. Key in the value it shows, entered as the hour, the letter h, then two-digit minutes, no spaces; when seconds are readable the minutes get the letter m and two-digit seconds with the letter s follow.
5h59
